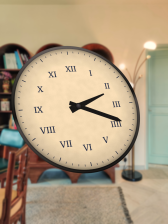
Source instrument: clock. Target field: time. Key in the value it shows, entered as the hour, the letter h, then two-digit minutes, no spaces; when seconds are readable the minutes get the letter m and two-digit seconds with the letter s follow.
2h19
